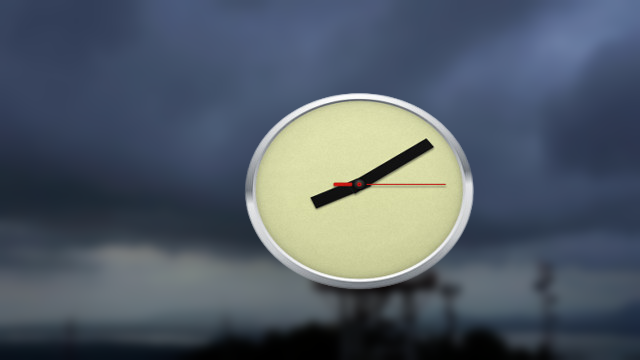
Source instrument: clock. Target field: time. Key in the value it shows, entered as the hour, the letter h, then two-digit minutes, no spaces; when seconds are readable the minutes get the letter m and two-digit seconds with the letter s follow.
8h09m15s
